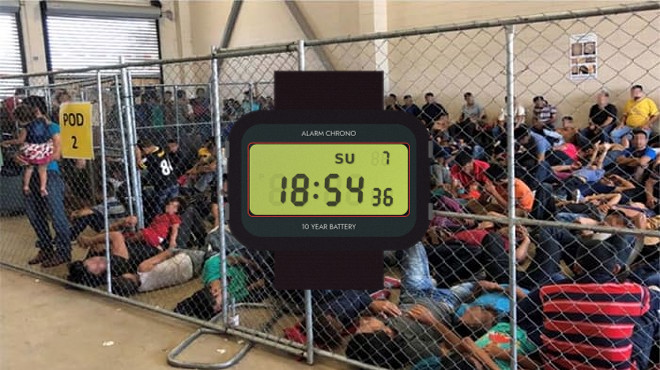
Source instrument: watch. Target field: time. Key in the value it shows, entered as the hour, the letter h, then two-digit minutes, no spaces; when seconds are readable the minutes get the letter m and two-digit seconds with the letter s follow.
18h54m36s
